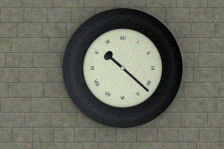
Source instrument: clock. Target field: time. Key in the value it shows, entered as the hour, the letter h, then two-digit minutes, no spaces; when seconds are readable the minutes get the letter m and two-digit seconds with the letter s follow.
10h22
